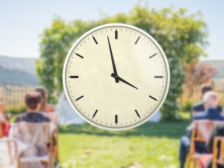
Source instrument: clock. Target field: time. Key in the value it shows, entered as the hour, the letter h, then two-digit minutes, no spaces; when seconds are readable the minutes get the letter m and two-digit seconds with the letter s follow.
3h58
